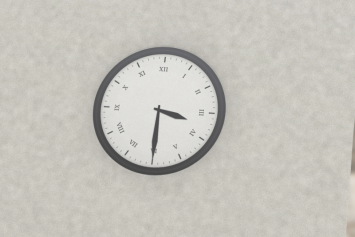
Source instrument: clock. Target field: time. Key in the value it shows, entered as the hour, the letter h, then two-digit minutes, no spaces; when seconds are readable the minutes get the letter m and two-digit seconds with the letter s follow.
3h30
